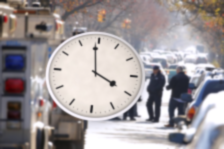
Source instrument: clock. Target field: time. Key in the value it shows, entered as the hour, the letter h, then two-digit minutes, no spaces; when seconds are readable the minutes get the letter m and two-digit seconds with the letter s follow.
3h59
